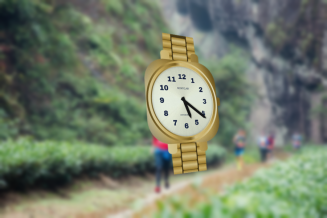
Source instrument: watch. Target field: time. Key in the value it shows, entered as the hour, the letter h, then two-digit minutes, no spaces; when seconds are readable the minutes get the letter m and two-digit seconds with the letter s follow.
5h21
